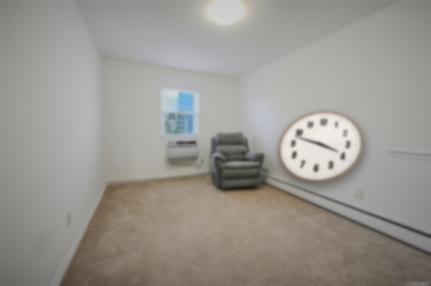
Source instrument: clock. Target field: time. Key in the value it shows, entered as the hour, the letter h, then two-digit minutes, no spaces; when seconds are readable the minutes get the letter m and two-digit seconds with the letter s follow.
3h48
